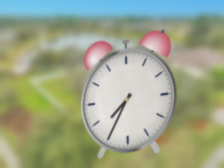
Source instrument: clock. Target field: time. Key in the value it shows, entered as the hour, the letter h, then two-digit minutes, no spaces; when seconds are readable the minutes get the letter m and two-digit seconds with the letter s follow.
7h35
